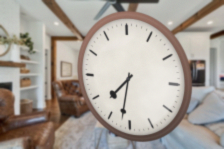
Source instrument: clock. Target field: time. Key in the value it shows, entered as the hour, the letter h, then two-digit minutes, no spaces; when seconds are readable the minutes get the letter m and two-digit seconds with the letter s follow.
7h32
